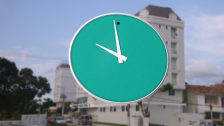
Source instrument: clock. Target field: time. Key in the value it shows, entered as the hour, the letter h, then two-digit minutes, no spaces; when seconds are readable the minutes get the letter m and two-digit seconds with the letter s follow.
9h59
